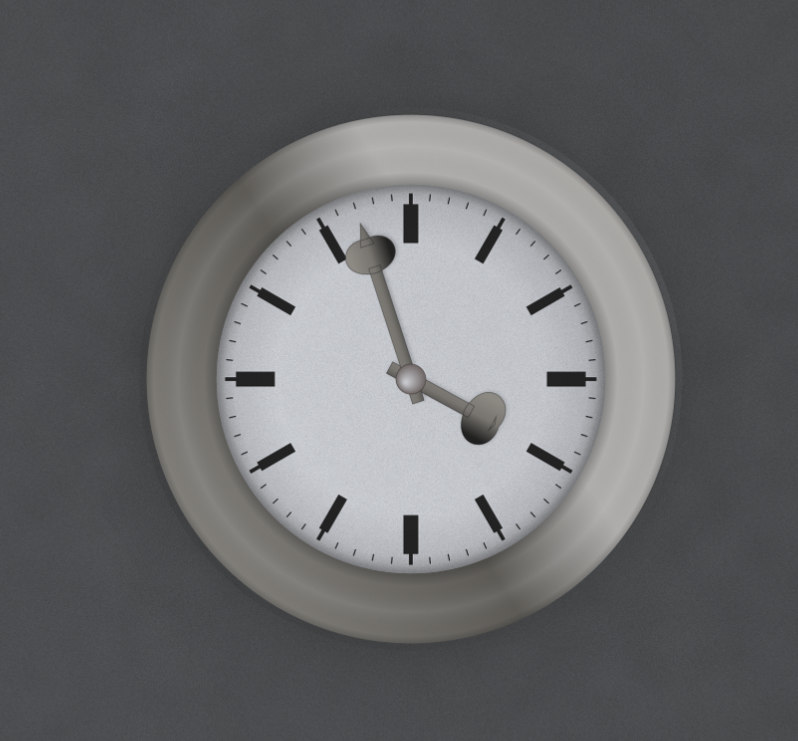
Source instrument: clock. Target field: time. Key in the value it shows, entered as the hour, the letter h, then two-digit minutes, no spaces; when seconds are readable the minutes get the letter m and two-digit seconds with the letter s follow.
3h57
